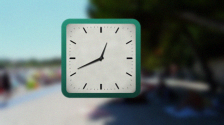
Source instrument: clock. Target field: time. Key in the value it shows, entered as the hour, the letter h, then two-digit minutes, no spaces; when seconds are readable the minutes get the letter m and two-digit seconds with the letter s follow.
12h41
